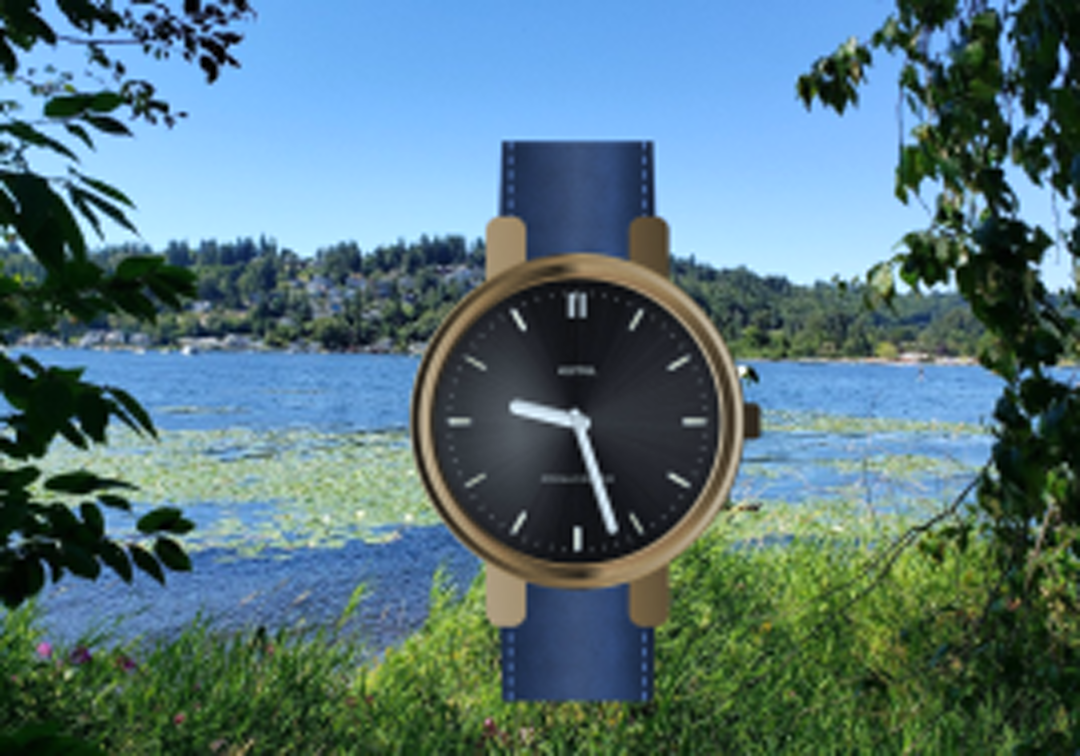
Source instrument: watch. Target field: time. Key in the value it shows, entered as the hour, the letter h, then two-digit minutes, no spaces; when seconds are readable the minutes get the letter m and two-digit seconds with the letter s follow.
9h27
